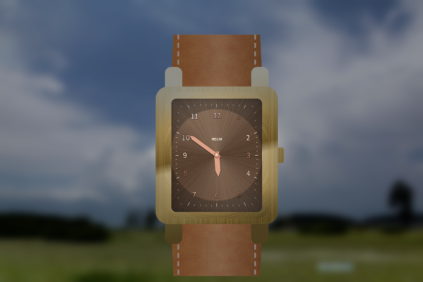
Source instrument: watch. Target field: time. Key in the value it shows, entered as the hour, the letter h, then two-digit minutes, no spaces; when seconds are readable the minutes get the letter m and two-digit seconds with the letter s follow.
5h51
